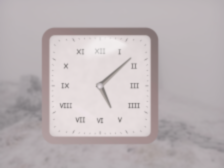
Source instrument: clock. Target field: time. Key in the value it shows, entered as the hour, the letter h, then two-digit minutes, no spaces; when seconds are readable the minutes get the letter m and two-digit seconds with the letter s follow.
5h08
